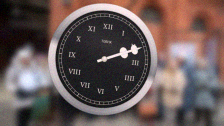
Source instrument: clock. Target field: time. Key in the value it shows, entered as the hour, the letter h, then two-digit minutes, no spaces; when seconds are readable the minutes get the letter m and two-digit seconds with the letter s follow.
2h11
